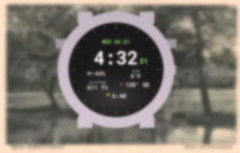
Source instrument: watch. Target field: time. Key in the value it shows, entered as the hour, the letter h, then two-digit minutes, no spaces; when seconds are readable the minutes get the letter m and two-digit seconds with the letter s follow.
4h32
